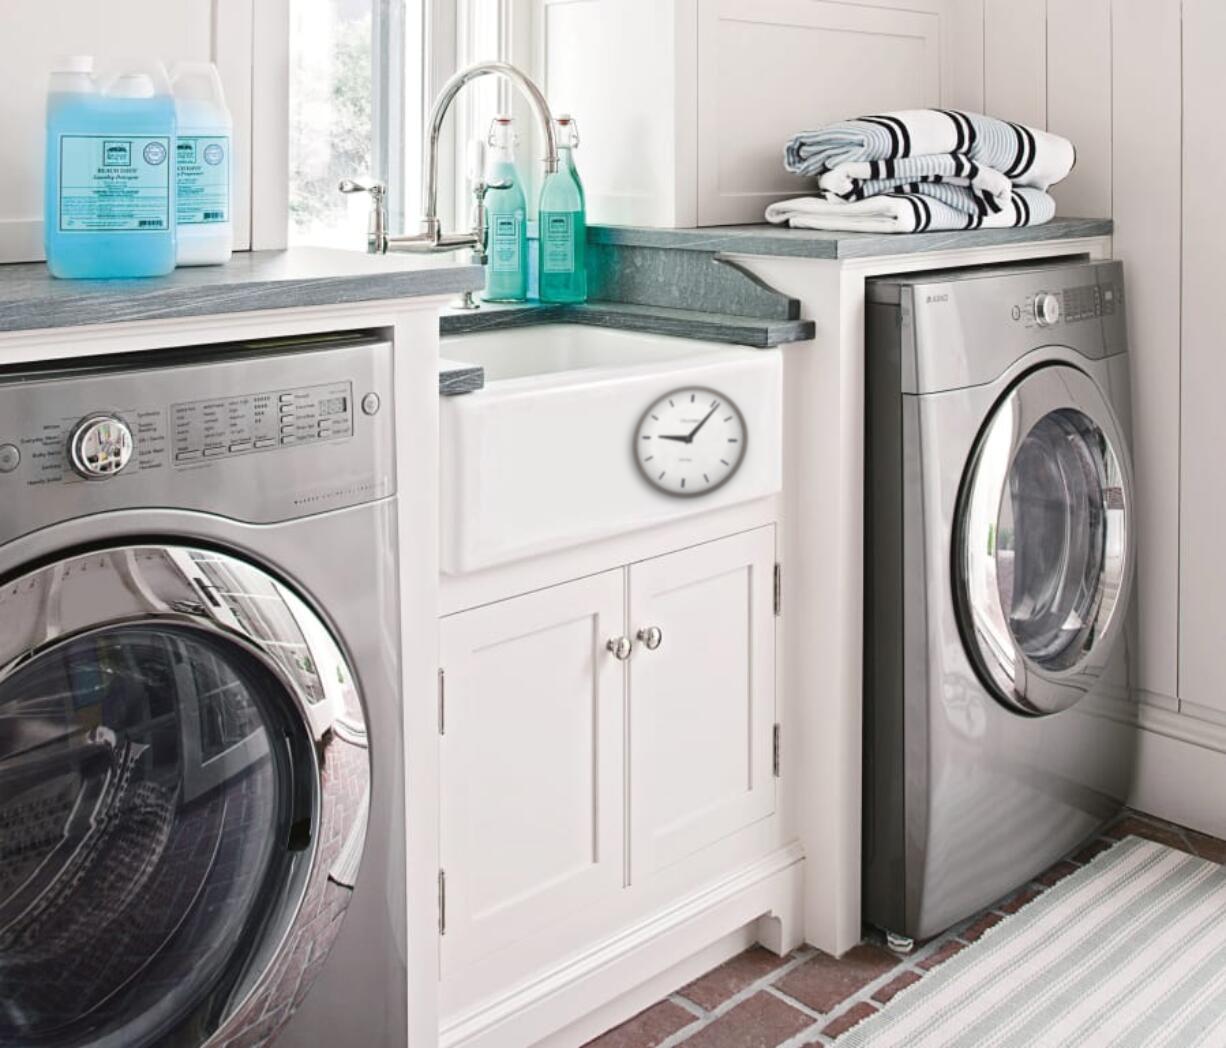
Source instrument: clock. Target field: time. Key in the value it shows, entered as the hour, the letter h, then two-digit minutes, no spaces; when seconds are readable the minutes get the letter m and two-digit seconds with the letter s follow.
9h06
